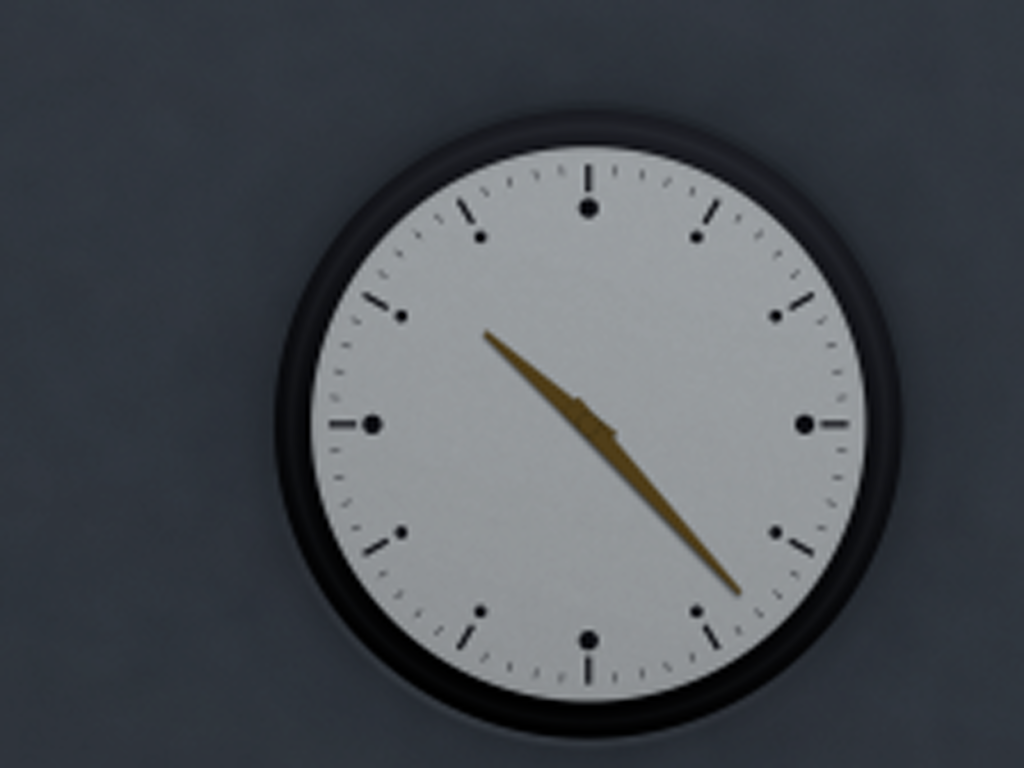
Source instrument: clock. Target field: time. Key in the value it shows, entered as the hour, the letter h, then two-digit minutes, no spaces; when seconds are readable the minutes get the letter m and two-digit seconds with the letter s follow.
10h23
